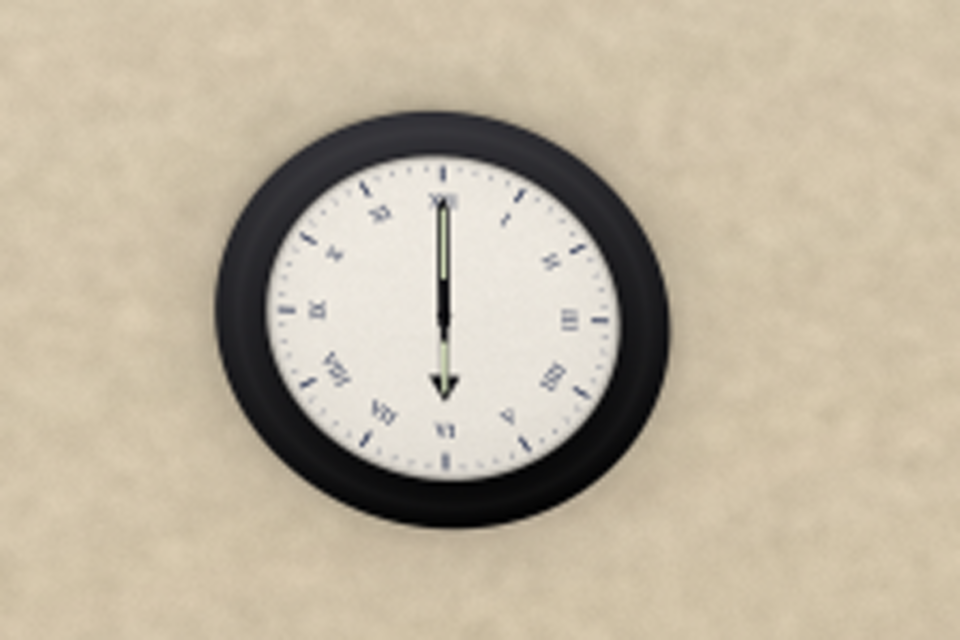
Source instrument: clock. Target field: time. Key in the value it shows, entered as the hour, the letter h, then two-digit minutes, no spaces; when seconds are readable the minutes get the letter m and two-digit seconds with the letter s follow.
6h00
